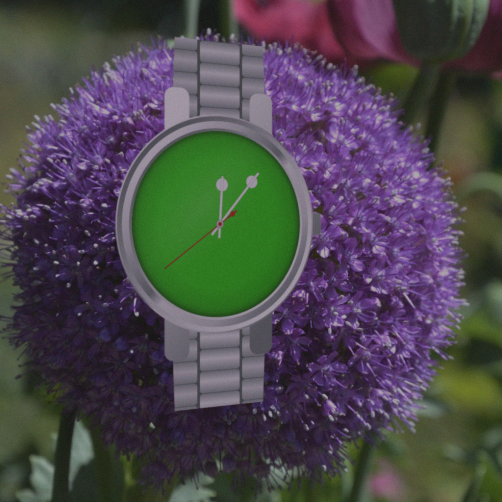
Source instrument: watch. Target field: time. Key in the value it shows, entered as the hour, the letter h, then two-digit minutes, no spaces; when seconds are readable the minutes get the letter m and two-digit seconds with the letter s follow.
12h06m39s
